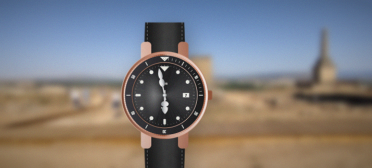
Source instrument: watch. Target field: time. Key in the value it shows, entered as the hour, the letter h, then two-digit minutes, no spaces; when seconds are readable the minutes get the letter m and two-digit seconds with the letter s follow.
5h58
